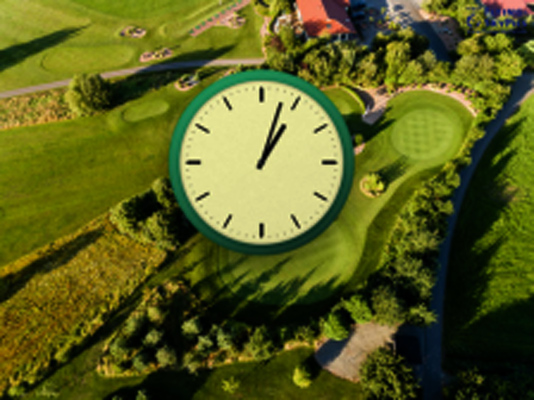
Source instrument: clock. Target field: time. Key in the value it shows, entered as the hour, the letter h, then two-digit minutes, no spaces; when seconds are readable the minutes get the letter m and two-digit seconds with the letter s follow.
1h03
